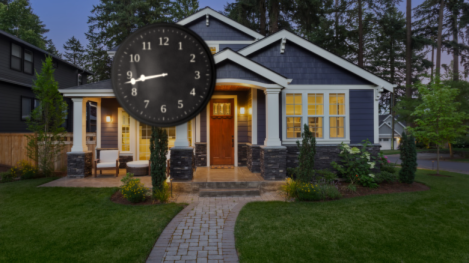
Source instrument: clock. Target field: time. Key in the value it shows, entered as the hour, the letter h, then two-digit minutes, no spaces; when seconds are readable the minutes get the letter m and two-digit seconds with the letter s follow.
8h43
